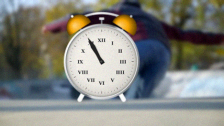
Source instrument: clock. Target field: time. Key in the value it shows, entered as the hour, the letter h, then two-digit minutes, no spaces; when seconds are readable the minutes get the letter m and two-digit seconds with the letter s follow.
10h55
